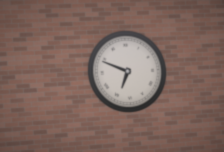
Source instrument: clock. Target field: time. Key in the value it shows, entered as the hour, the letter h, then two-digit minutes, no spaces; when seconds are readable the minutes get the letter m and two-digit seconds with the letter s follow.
6h49
